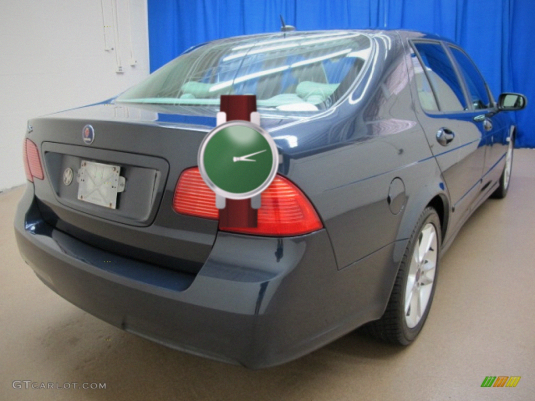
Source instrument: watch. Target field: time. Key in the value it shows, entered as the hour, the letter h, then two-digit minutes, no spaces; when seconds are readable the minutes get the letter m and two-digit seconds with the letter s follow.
3h12
